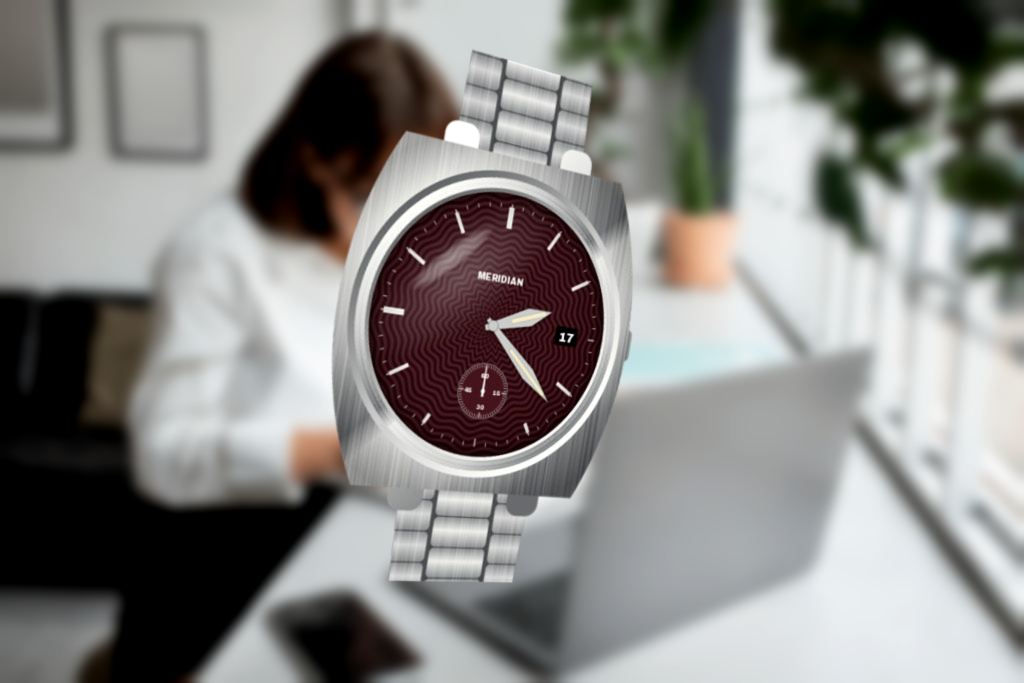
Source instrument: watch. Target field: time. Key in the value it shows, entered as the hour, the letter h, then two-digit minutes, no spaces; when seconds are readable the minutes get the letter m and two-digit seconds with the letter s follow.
2h22
